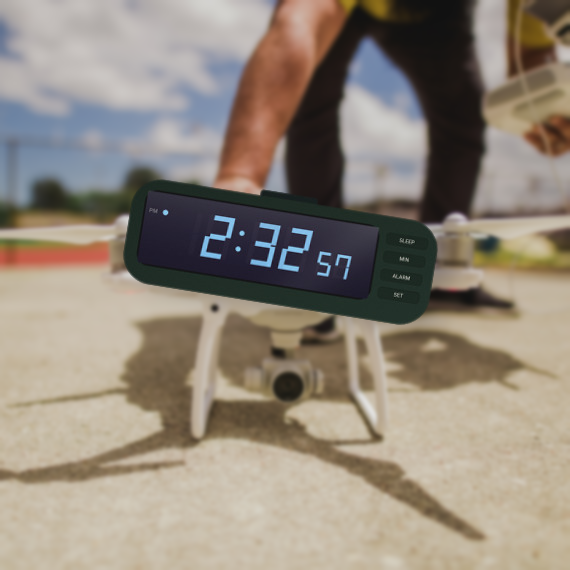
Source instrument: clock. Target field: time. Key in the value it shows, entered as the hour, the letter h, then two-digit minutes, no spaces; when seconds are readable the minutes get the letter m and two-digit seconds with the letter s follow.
2h32m57s
